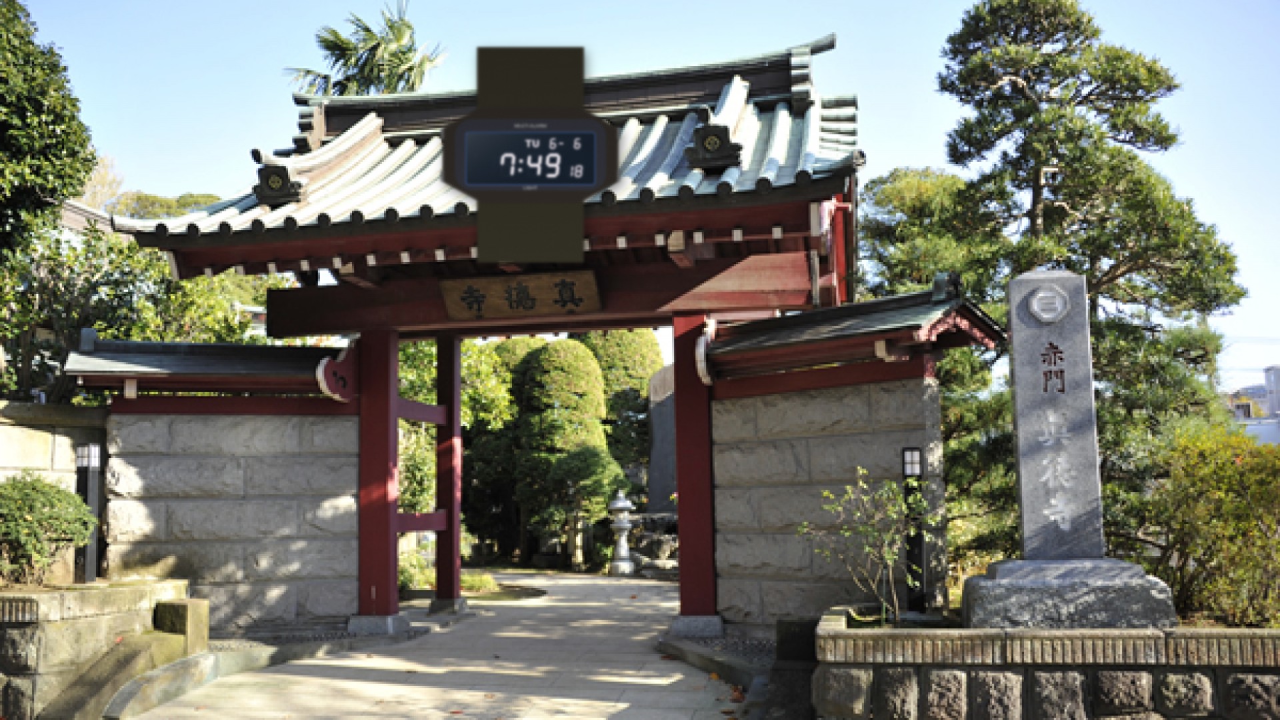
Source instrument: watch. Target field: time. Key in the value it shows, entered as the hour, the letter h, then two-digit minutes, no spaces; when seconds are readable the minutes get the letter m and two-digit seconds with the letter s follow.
7h49m18s
